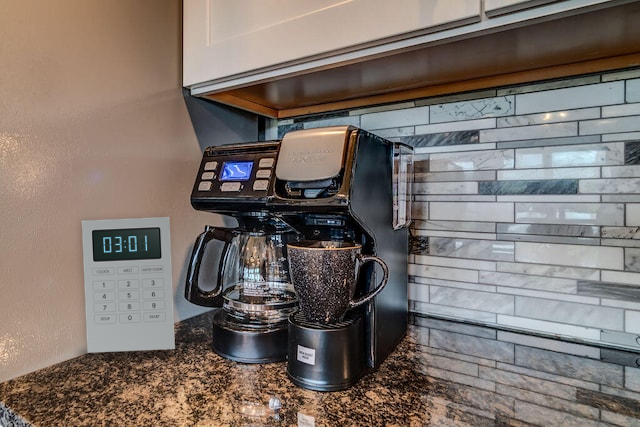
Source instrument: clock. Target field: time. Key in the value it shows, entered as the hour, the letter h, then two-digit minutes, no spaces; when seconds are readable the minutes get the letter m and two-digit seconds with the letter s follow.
3h01
